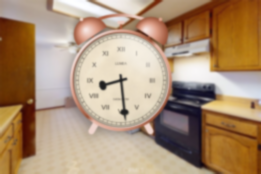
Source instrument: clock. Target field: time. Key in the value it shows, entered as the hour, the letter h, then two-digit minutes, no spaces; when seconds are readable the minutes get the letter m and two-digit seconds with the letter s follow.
8h29
